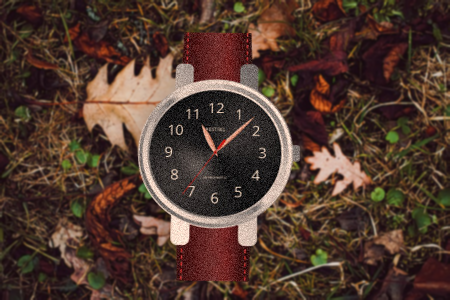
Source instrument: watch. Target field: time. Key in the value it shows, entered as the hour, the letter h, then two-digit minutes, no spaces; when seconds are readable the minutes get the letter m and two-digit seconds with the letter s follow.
11h07m36s
